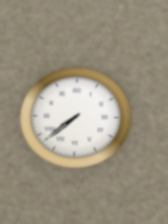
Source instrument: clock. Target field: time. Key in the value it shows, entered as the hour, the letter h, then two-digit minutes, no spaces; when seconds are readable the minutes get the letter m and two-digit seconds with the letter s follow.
7h38
